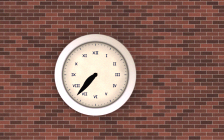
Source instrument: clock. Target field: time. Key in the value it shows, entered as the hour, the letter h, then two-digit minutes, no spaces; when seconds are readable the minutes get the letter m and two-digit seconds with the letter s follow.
7h37
